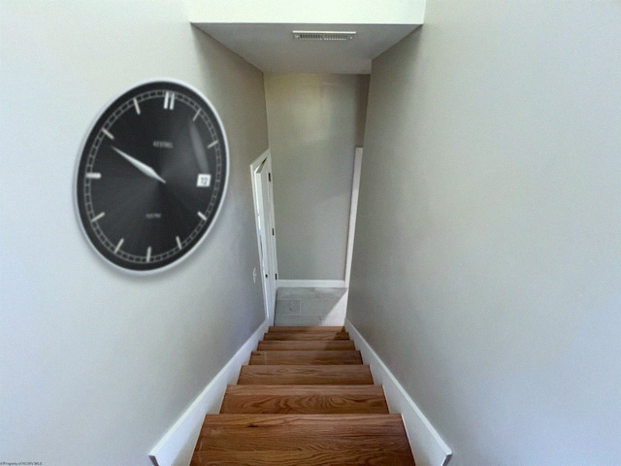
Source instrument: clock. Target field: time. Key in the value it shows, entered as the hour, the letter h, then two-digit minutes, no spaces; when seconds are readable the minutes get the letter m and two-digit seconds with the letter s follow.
9h49
